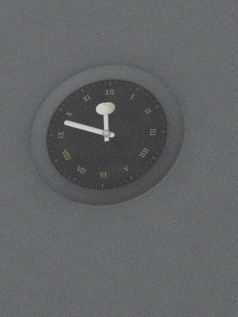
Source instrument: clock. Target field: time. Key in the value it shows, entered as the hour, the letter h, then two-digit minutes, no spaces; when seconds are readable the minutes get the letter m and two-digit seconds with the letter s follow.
11h48
